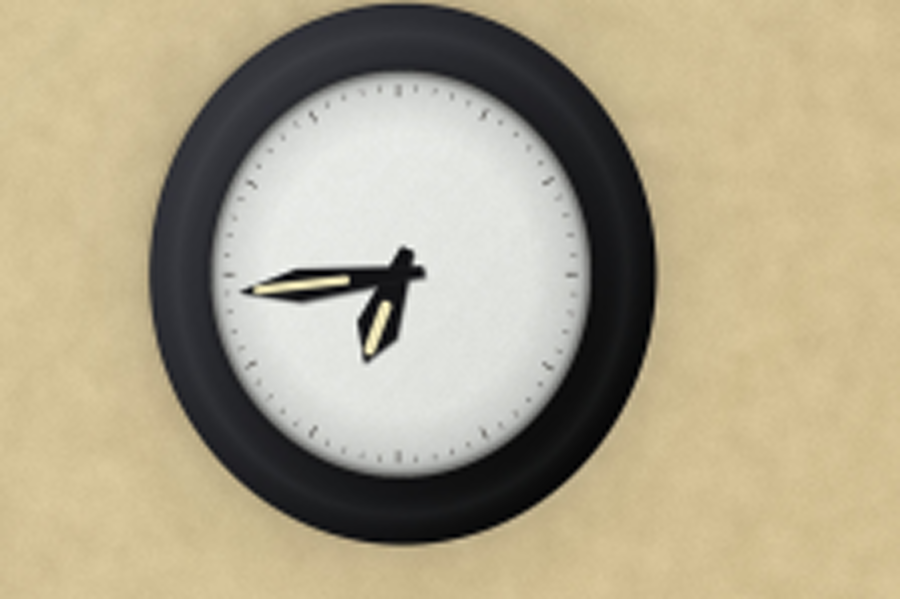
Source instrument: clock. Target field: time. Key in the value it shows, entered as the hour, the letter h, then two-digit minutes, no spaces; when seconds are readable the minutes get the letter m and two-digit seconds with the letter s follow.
6h44
